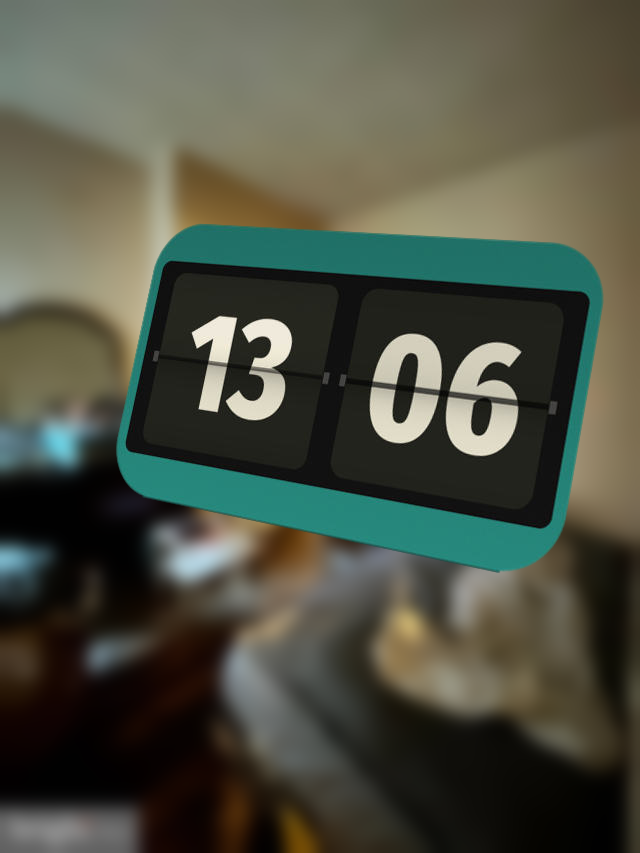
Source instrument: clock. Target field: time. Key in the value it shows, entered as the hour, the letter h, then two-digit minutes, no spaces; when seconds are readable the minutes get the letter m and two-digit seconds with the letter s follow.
13h06
